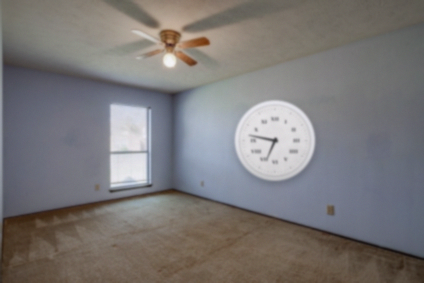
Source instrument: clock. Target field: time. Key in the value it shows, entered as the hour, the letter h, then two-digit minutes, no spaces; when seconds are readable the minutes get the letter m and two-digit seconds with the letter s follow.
6h47
